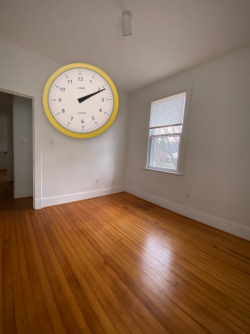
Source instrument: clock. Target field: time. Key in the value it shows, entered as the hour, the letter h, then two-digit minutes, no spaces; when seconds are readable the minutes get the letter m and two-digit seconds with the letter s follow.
2h11
